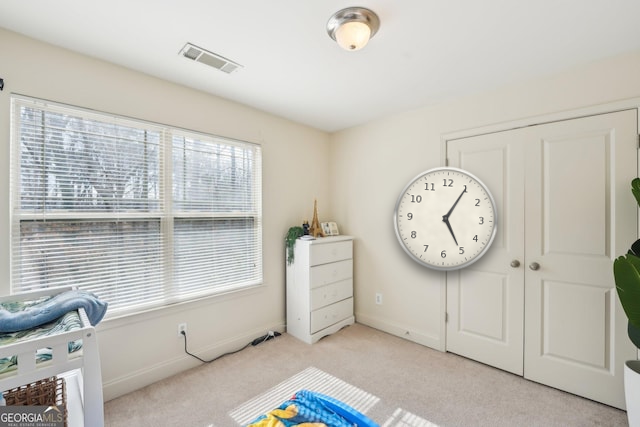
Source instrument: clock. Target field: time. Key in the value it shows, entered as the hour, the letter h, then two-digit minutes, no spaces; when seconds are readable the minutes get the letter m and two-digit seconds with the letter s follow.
5h05
